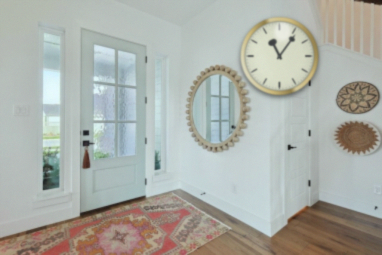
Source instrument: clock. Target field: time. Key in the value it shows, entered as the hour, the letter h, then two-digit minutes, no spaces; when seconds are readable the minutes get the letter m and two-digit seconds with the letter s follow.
11h06
